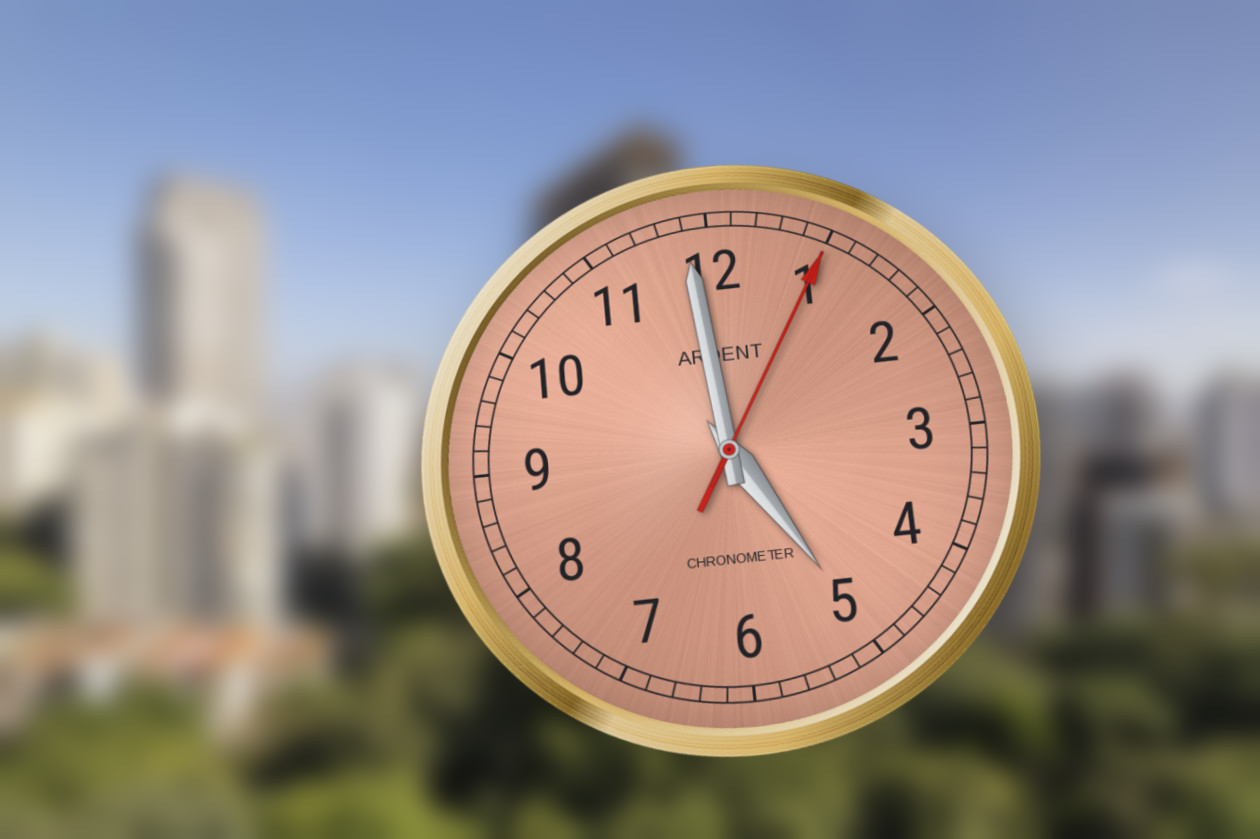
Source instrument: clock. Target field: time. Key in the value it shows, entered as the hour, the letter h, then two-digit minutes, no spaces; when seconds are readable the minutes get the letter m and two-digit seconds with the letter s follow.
4h59m05s
